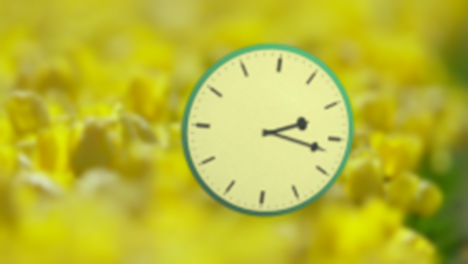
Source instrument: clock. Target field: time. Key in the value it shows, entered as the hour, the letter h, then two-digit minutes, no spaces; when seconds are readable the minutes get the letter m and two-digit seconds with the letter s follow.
2h17
